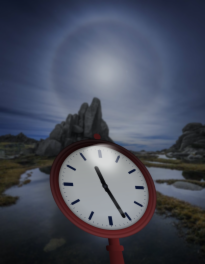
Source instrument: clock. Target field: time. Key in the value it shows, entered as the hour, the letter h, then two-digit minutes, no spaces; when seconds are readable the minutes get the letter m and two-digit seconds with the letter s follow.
11h26
